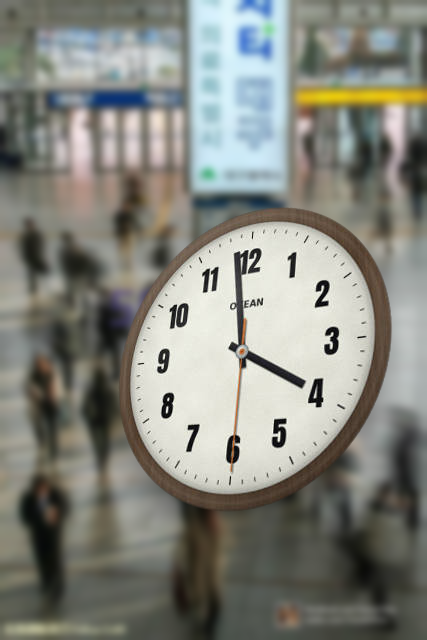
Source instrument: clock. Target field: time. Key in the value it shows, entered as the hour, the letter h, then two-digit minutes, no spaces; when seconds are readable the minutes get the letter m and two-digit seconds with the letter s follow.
3h58m30s
